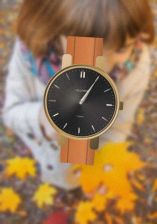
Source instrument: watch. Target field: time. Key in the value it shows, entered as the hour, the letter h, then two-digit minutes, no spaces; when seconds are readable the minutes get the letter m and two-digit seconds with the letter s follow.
1h05
